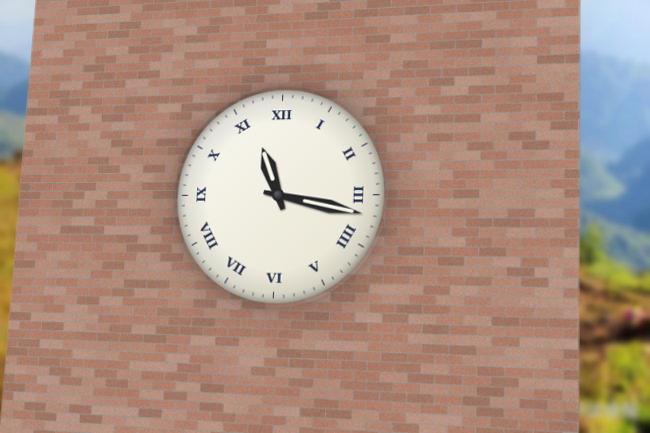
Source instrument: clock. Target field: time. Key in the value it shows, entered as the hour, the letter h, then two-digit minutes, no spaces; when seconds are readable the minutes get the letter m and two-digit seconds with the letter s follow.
11h17
